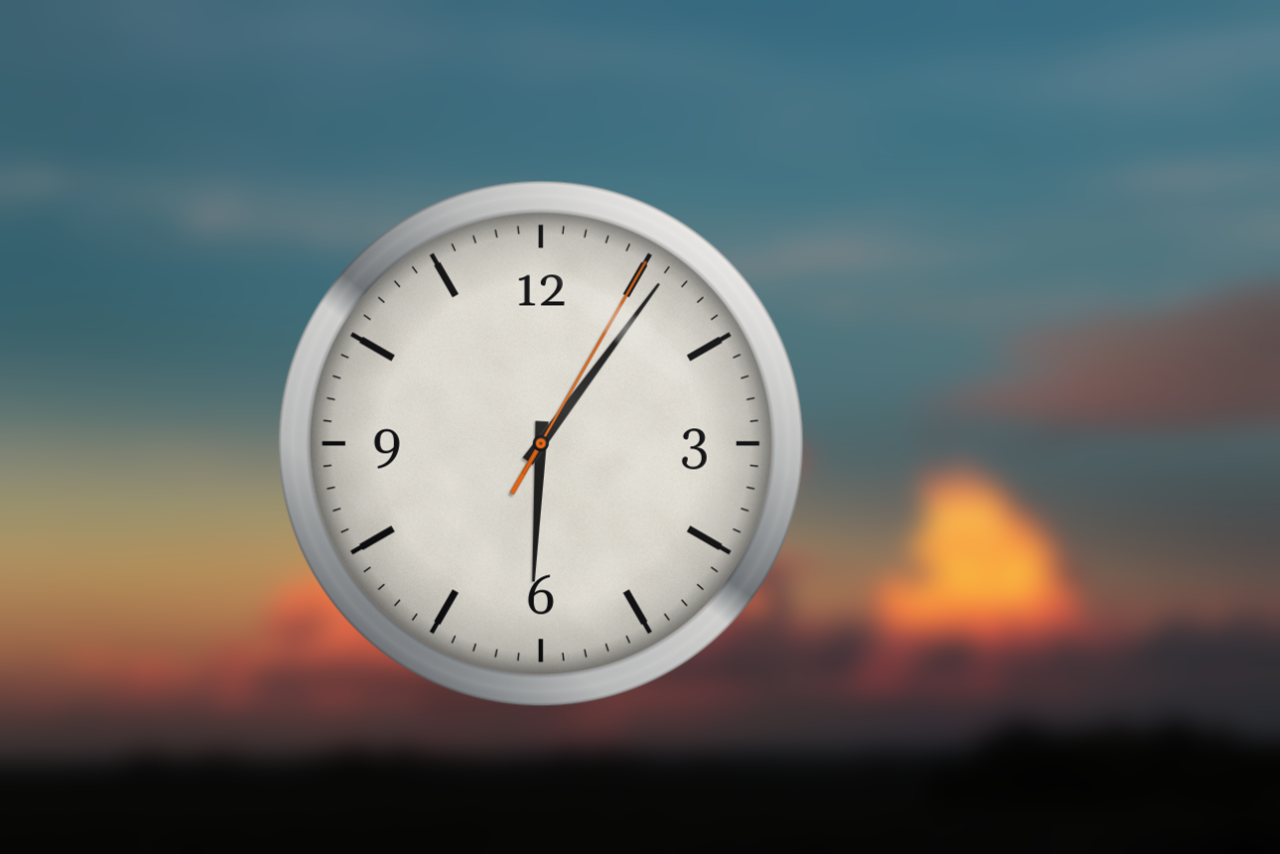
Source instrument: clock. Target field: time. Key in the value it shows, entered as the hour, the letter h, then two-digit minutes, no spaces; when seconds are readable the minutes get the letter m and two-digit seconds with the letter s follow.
6h06m05s
